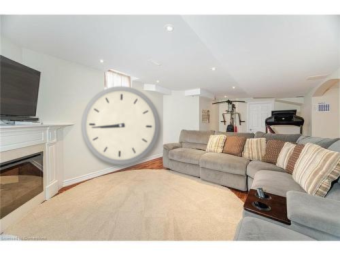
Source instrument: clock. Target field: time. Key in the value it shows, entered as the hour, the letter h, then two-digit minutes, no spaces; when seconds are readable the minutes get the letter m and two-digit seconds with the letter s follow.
8h44
